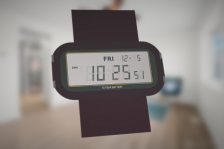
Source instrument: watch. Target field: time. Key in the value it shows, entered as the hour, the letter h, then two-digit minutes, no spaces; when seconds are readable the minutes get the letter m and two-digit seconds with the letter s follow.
10h25m51s
